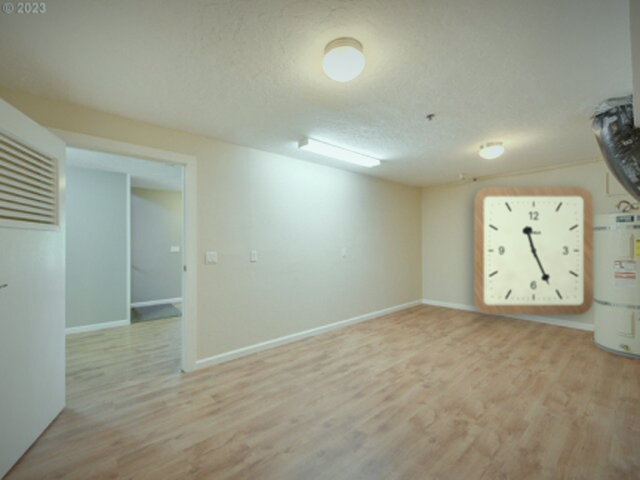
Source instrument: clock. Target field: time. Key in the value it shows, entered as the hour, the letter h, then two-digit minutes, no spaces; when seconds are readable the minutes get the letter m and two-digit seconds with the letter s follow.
11h26
